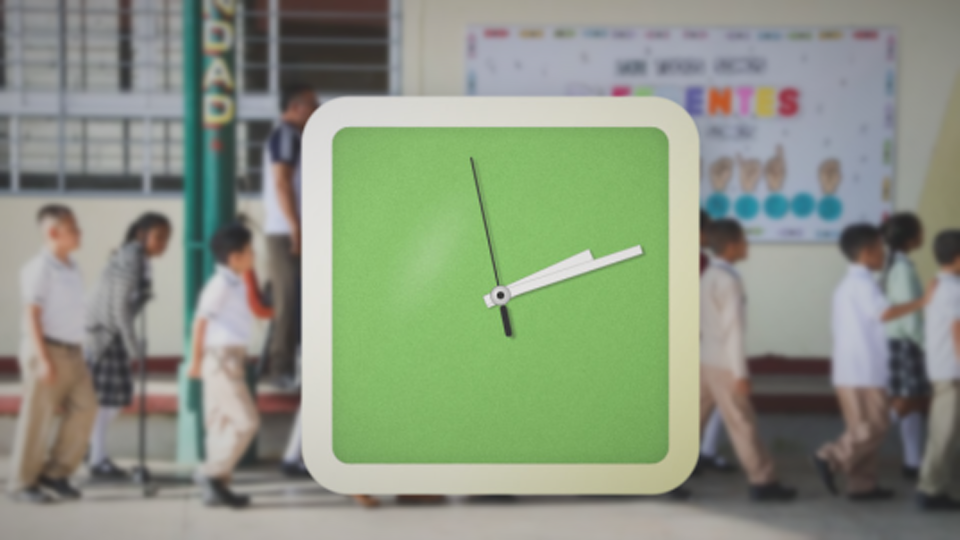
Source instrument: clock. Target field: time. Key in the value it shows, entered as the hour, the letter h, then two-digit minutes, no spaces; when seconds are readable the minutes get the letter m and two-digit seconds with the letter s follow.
2h11m58s
